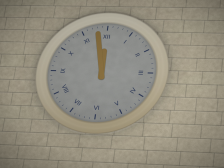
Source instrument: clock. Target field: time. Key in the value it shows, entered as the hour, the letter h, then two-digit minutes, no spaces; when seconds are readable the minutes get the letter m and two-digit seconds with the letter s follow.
11h58
